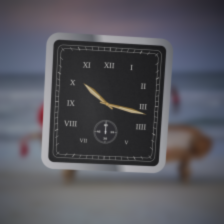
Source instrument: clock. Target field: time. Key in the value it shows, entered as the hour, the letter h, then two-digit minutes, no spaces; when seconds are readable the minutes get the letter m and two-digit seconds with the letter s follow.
10h17
